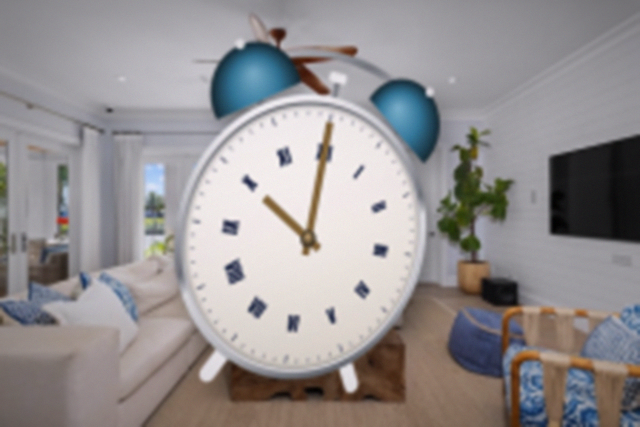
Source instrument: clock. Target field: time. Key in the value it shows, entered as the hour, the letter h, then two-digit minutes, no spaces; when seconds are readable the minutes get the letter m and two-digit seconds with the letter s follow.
10h00
